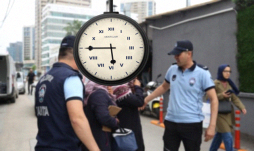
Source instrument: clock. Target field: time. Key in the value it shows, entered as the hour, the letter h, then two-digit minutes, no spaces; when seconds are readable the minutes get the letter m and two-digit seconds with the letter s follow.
5h45
